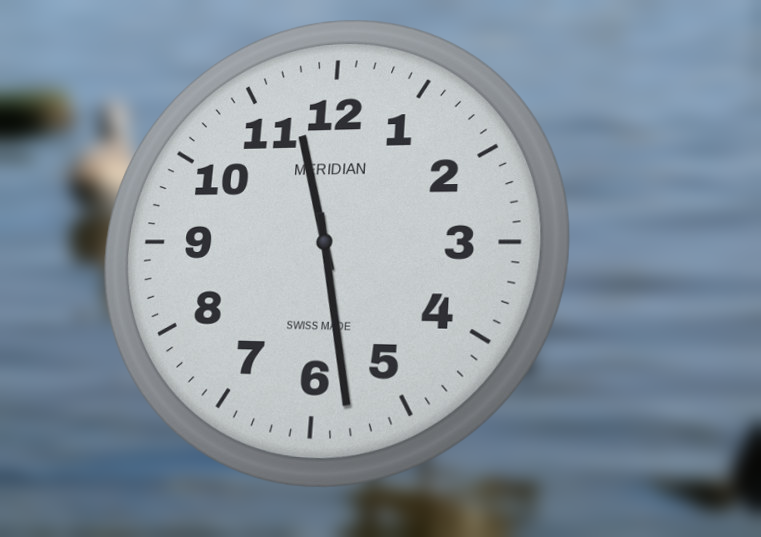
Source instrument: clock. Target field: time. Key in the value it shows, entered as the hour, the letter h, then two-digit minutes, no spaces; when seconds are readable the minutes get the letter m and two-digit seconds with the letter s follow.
11h28
